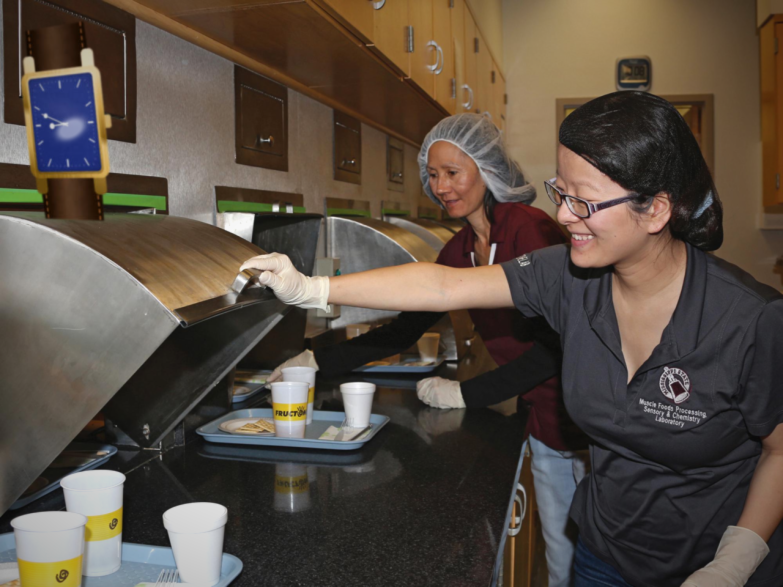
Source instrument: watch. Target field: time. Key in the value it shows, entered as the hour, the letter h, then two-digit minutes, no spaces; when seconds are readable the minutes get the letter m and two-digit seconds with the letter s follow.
8h49
